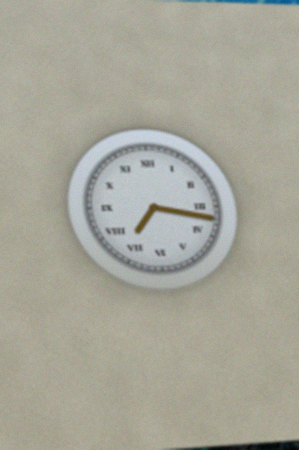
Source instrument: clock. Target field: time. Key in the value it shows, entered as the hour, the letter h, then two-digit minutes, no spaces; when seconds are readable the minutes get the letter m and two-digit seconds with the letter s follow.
7h17
